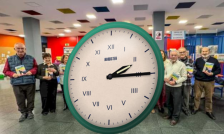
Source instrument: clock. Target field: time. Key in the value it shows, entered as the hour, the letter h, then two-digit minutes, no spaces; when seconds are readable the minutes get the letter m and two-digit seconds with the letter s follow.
2h15
